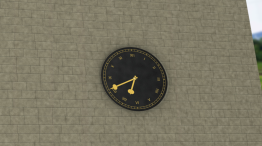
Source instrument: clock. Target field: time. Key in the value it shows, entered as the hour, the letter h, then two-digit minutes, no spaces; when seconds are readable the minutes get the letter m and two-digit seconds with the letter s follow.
6h41
